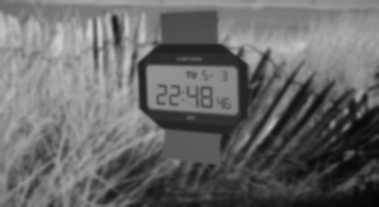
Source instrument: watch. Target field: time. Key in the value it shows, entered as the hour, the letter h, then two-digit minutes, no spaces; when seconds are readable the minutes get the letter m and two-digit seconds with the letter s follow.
22h48
